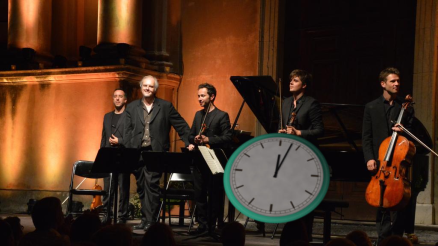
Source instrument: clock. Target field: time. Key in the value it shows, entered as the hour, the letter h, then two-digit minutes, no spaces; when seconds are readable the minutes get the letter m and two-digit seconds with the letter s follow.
12h03
